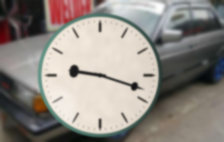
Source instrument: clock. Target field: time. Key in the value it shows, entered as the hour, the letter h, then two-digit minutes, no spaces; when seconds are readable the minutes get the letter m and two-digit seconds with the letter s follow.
9h18
